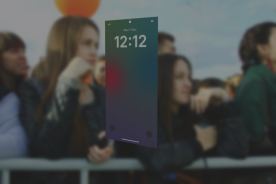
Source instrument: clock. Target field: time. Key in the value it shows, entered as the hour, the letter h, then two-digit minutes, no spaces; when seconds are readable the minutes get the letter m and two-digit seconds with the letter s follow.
12h12
